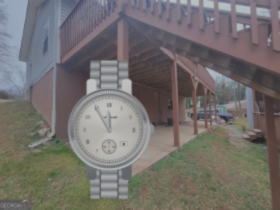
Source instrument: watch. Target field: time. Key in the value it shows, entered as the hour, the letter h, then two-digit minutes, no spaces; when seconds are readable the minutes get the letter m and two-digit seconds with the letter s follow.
11h55
